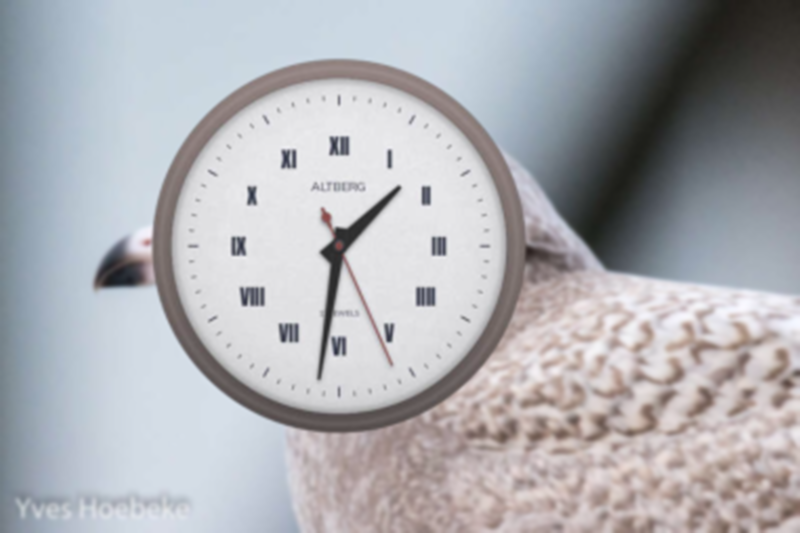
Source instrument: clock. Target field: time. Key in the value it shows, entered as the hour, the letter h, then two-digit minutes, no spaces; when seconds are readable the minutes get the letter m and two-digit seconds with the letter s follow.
1h31m26s
